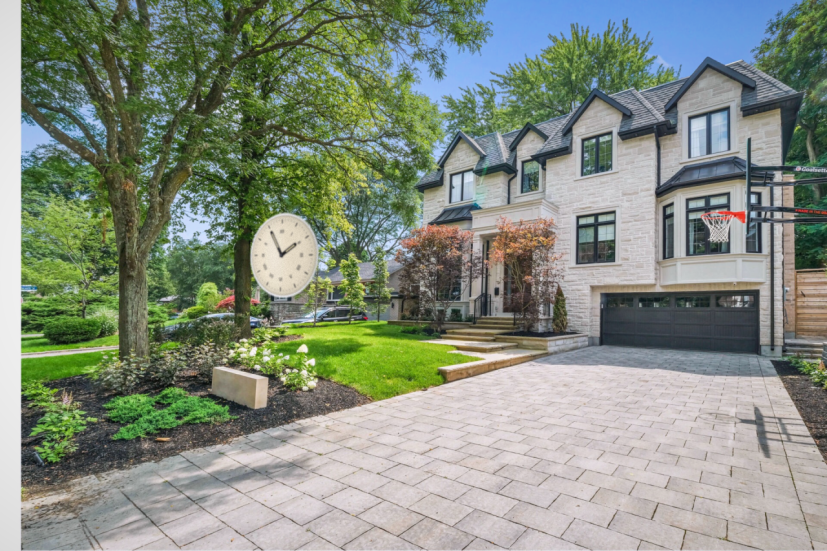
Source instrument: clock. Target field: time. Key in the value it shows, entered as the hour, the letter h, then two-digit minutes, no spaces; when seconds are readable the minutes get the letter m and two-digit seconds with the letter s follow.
1h55
